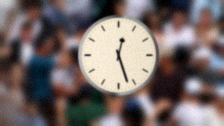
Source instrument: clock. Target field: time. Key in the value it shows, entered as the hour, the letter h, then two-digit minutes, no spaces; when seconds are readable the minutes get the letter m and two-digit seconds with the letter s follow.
12h27
